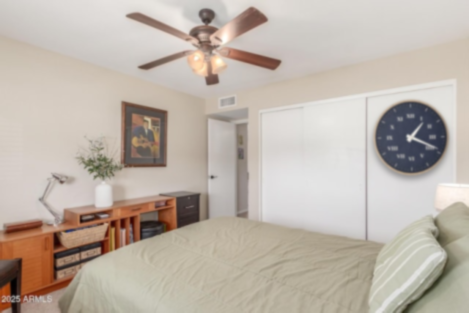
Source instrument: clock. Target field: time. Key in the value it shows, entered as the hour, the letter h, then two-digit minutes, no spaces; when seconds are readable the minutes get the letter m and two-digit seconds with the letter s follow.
1h19
